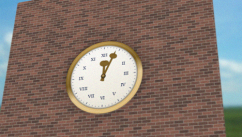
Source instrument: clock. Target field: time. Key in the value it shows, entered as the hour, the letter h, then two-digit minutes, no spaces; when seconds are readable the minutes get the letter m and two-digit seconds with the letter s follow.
12h04
